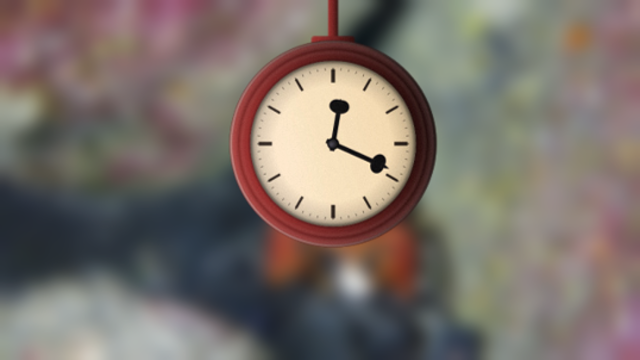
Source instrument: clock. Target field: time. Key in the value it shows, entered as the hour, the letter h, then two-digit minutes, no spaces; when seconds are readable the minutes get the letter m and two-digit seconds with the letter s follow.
12h19
